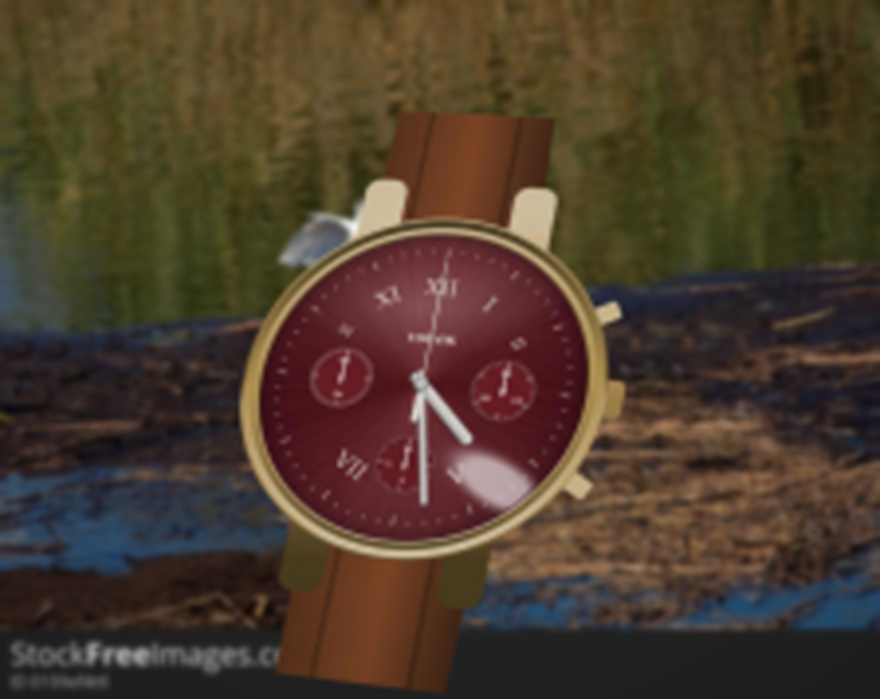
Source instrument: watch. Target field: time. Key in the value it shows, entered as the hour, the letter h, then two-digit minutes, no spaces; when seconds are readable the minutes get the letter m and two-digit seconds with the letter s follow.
4h28
